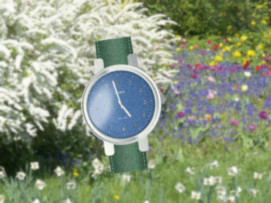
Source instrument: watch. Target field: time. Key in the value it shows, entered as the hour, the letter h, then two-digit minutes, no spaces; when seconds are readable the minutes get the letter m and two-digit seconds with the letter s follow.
4h58
